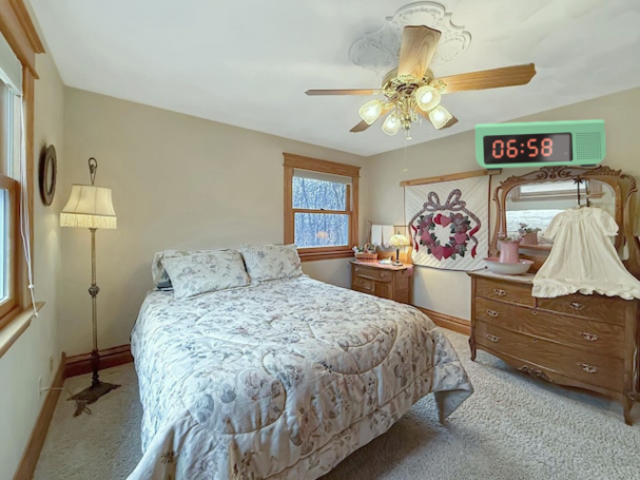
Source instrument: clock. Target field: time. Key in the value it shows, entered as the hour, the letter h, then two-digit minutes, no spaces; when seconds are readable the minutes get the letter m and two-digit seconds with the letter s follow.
6h58
